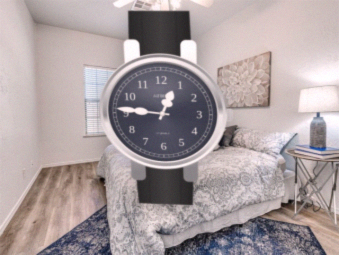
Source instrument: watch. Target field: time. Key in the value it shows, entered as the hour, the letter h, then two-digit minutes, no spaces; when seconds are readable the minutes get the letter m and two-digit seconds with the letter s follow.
12h46
